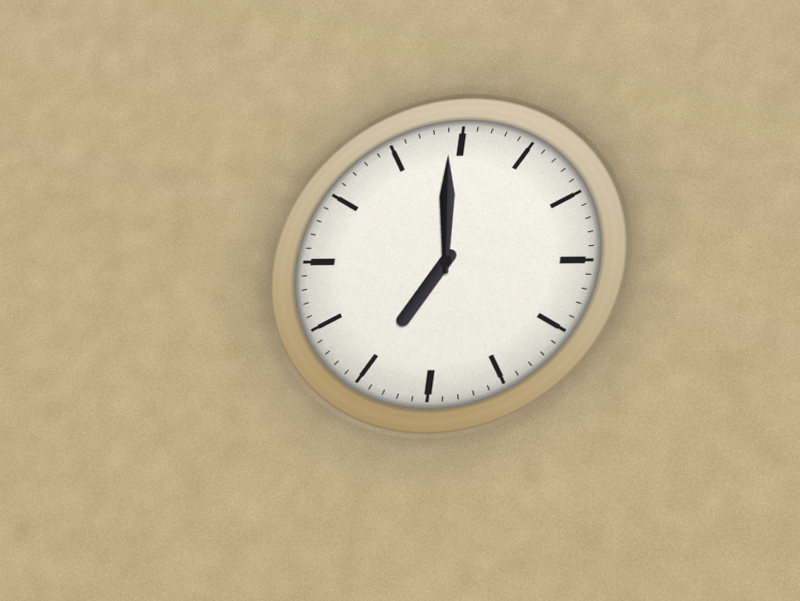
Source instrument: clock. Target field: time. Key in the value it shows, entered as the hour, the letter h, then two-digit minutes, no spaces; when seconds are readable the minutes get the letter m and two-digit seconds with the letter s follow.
6h59
